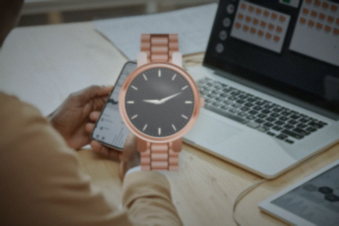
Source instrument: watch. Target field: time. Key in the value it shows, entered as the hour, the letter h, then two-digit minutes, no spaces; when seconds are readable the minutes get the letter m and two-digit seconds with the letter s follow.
9h11
